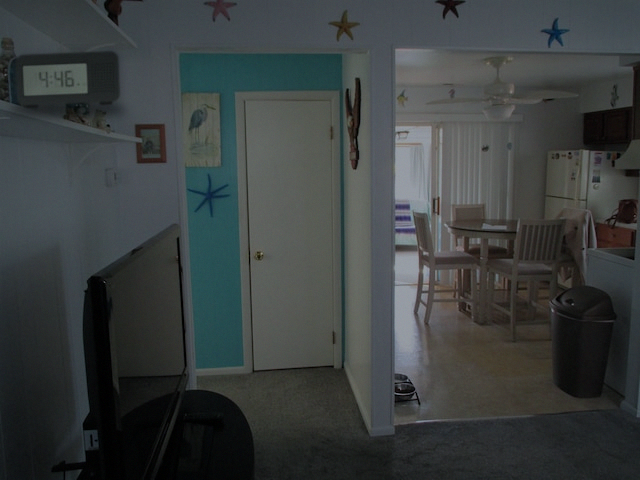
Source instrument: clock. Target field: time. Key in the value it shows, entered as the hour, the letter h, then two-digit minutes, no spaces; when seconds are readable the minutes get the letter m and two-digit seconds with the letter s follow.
4h46
